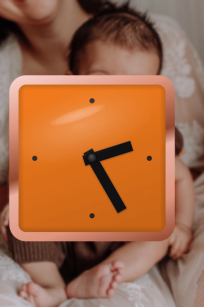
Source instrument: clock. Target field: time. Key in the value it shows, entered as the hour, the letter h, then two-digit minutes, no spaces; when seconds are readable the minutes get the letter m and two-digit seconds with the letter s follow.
2h25
